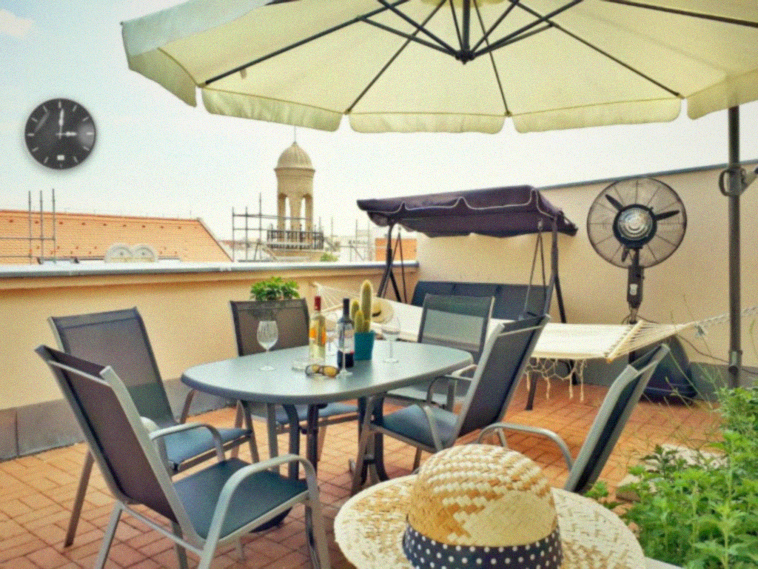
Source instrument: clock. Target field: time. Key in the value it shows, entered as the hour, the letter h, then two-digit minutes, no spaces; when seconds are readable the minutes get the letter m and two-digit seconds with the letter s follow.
3h01
